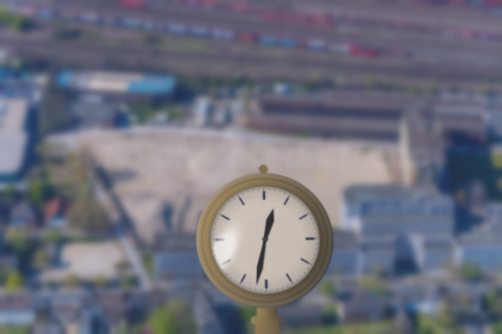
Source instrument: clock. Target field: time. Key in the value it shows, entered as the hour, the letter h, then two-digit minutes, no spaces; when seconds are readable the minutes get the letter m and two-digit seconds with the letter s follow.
12h32
